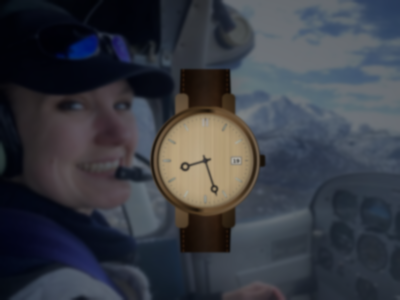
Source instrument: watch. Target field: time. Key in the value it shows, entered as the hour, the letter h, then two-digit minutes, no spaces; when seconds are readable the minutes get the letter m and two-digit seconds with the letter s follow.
8h27
